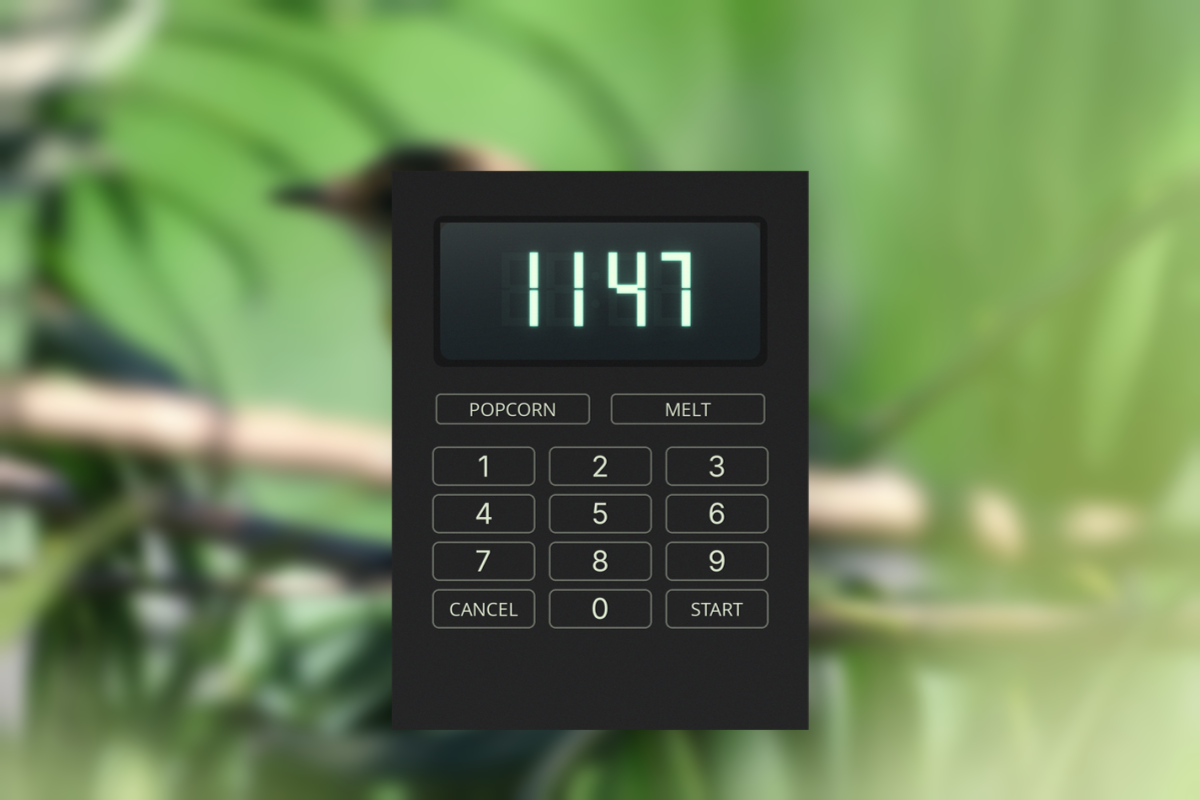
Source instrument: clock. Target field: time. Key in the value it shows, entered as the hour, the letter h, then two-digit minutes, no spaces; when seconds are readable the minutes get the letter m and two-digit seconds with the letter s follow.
11h47
